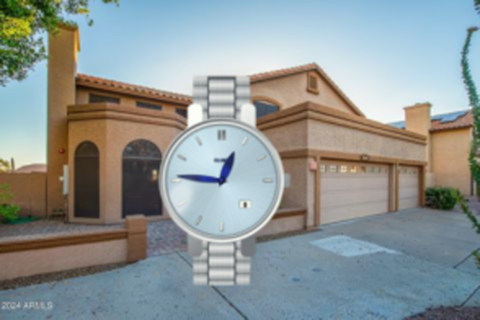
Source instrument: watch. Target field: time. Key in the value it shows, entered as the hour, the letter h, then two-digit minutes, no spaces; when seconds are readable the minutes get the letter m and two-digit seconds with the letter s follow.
12h46
